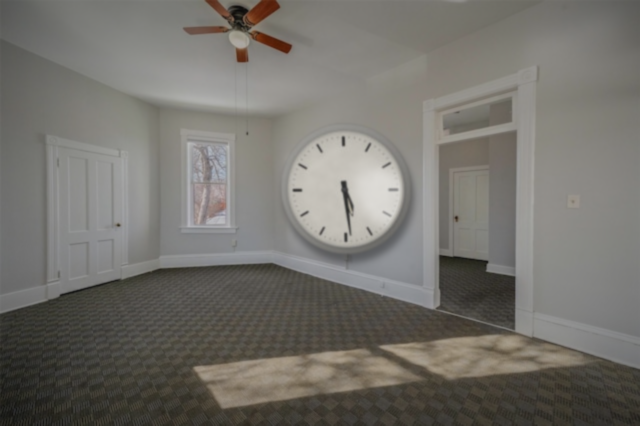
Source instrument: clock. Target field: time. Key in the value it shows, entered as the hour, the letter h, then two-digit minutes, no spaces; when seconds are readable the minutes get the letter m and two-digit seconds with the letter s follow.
5h29
